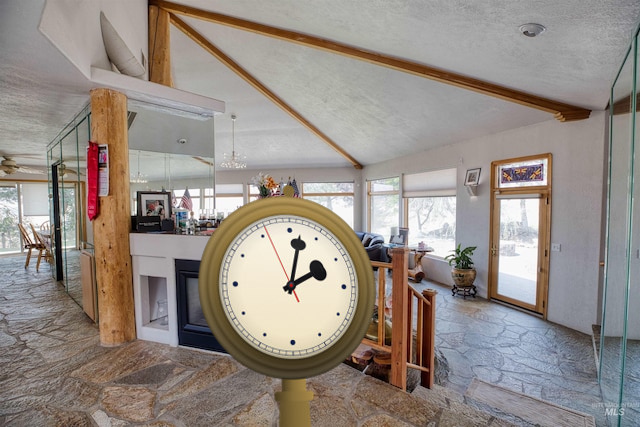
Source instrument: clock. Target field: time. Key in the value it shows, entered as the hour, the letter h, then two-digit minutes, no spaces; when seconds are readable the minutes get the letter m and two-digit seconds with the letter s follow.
2h01m56s
